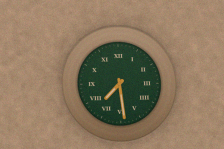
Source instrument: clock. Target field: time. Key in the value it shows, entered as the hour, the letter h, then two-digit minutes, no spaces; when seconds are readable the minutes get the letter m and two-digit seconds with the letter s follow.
7h29
